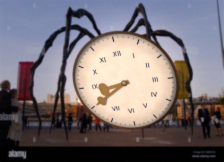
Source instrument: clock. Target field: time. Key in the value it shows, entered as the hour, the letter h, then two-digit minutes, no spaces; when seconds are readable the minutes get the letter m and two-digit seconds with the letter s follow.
8h40
